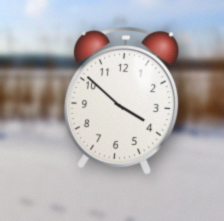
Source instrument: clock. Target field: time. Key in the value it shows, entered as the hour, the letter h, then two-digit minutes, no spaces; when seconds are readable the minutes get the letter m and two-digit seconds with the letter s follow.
3h51
